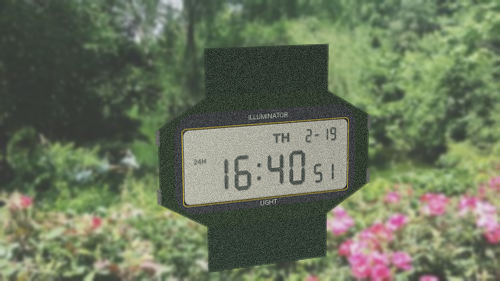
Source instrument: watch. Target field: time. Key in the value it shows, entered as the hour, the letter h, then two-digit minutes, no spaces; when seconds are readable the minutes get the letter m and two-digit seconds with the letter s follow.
16h40m51s
